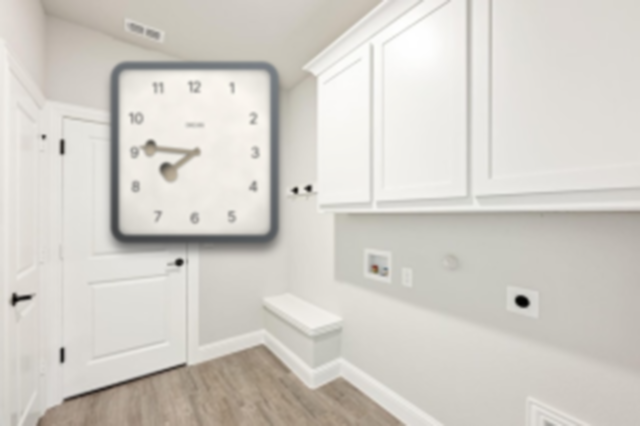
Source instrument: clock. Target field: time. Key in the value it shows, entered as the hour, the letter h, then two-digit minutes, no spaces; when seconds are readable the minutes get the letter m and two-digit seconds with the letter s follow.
7h46
